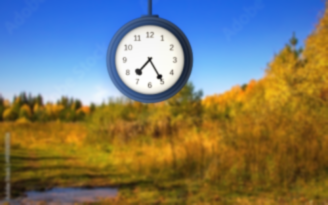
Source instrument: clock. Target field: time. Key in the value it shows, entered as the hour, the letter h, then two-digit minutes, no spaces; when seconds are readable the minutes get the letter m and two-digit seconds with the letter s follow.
7h25
